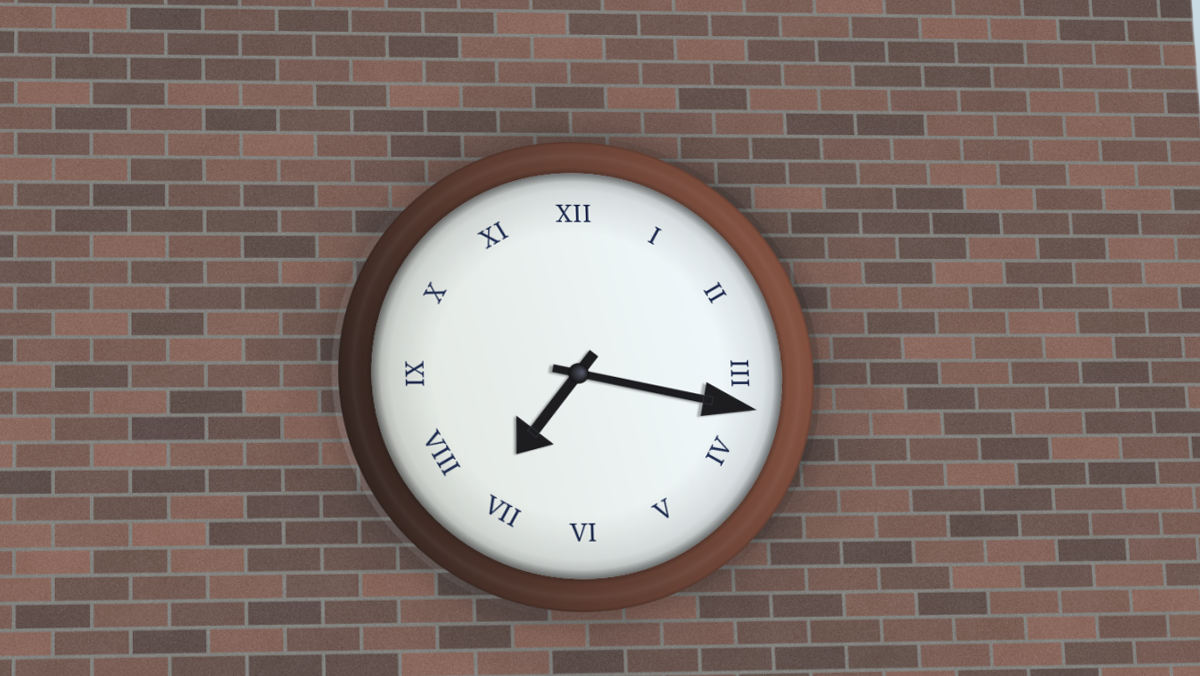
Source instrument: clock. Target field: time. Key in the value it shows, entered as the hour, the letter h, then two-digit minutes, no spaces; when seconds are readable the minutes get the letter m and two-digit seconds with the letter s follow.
7h17
